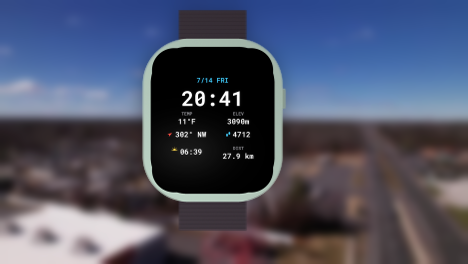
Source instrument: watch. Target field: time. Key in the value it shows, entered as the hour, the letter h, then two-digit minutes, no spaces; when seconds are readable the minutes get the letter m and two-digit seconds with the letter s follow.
20h41
